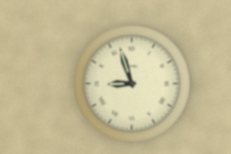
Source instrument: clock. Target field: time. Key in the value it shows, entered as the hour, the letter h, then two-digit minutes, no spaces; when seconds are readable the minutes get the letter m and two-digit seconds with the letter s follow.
8h57
